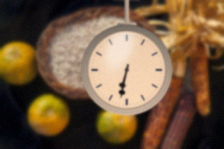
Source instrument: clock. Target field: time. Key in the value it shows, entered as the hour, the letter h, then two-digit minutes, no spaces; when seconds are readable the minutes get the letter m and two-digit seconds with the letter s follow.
6h32
